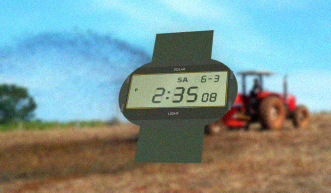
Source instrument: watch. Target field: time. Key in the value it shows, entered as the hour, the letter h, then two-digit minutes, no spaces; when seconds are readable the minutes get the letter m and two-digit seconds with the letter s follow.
2h35m08s
